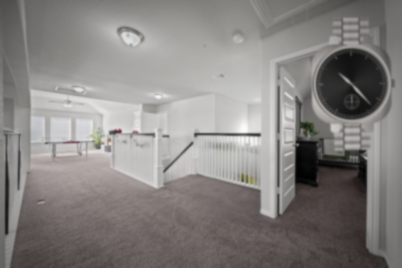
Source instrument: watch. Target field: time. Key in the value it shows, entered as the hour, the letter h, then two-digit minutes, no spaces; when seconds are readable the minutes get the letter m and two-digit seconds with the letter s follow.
10h23
